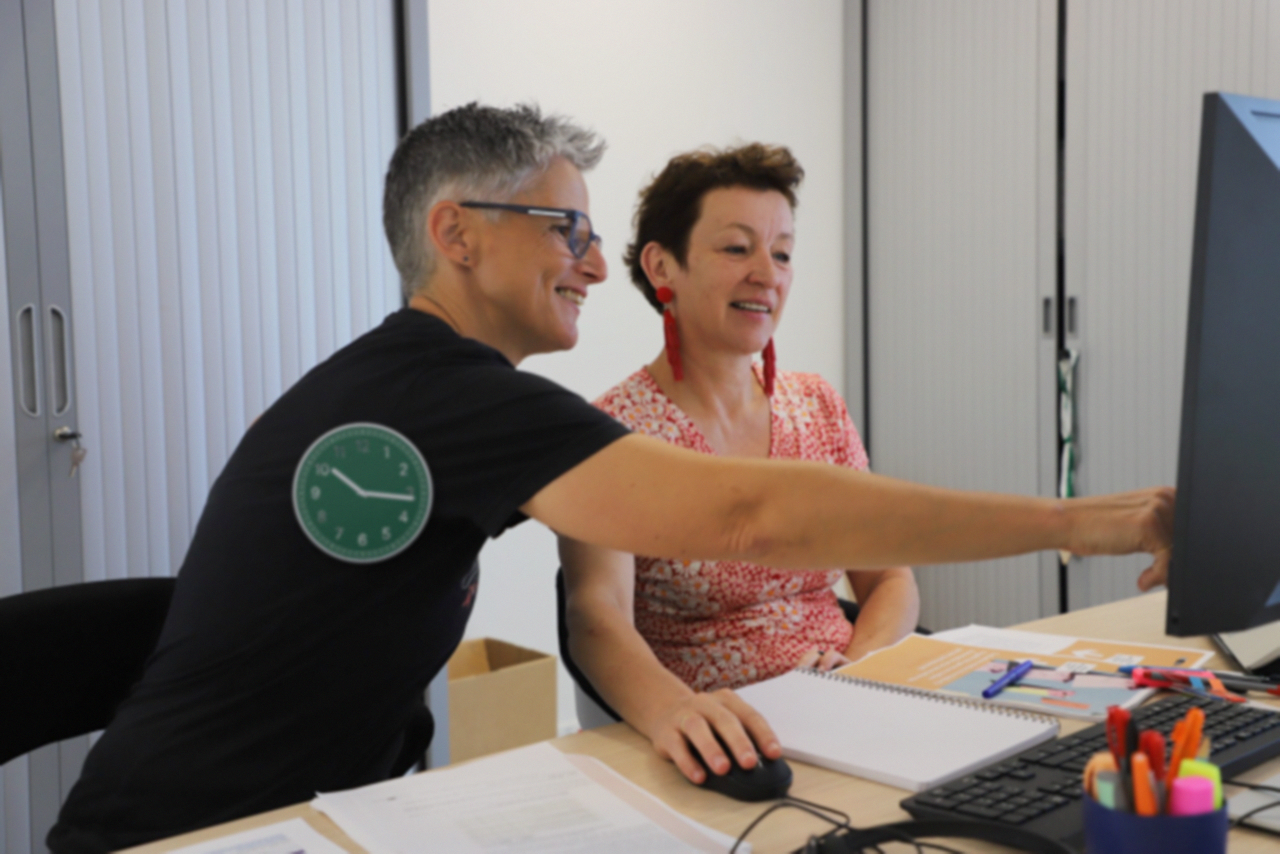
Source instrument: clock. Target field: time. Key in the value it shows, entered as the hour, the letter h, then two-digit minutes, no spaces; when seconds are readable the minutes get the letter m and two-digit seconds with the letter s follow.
10h16
